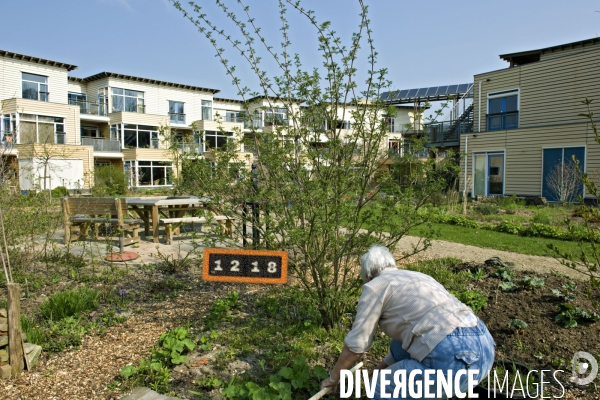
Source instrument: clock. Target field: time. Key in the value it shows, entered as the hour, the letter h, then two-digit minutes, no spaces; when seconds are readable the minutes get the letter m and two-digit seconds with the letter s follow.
12h18
